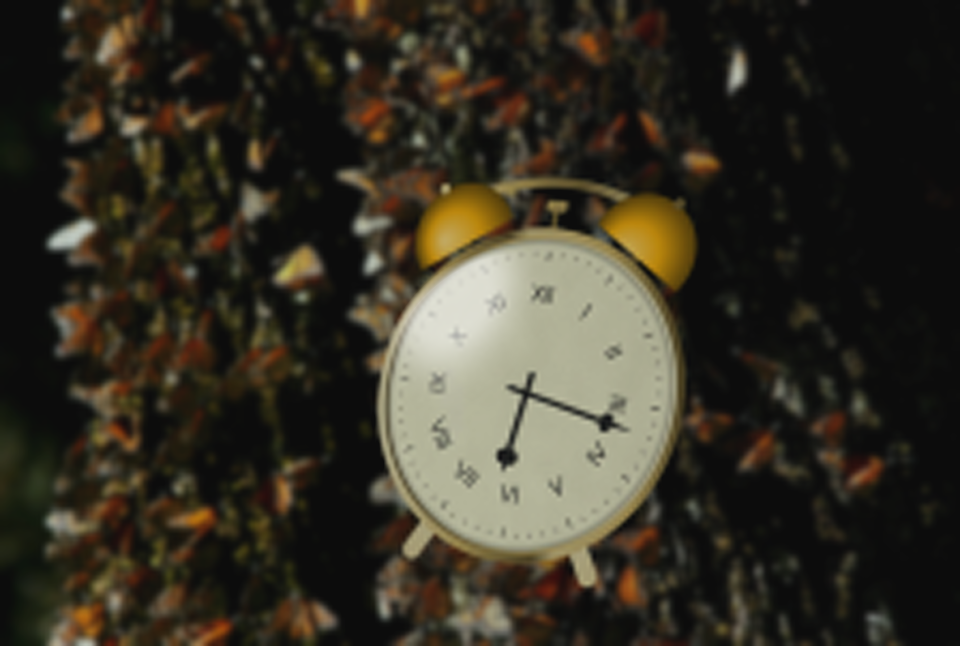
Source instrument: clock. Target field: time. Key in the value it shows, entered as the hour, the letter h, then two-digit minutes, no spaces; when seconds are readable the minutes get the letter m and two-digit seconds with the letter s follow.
6h17
